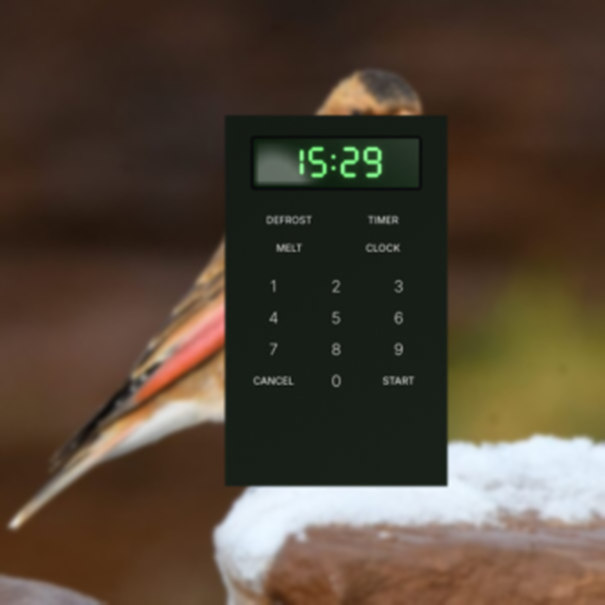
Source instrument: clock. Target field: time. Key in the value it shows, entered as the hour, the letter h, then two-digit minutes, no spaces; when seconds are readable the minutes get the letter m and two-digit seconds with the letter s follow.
15h29
